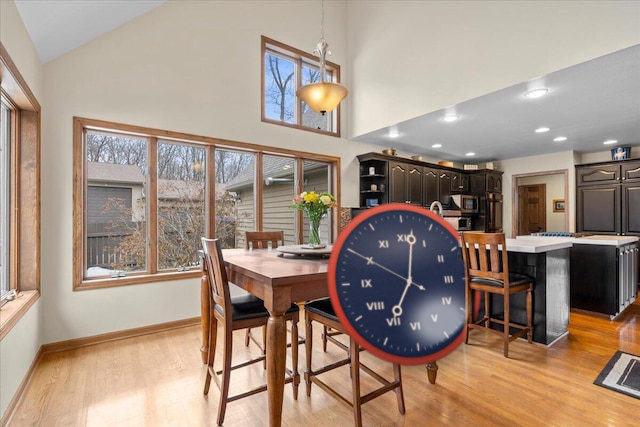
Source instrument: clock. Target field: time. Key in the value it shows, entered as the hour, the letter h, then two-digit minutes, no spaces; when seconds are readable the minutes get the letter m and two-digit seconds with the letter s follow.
7h01m50s
